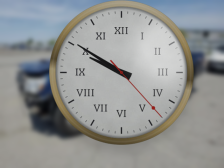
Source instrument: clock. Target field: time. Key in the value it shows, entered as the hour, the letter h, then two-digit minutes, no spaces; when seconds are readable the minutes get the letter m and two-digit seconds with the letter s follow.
9h50m23s
